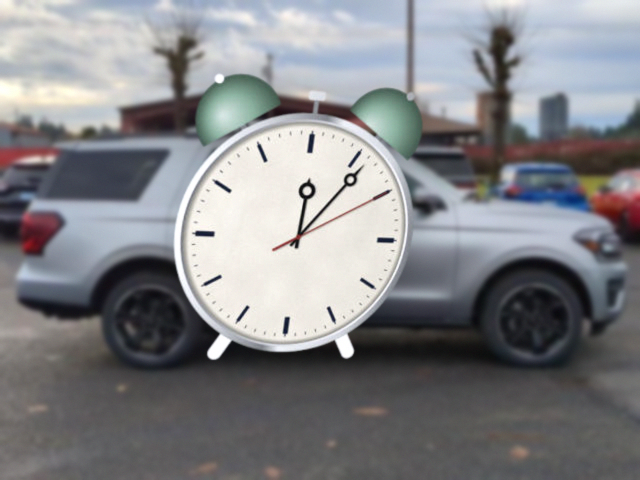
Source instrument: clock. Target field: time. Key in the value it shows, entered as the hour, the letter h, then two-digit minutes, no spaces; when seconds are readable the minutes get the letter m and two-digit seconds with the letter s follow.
12h06m10s
